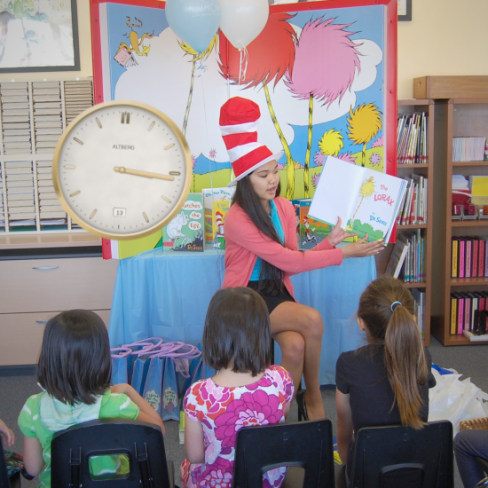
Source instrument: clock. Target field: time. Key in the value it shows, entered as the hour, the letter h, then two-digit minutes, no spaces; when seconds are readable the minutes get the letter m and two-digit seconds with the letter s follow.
3h16
